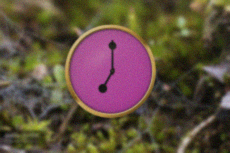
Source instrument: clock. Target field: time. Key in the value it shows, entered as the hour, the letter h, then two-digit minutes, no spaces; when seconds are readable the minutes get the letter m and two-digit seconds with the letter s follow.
7h00
